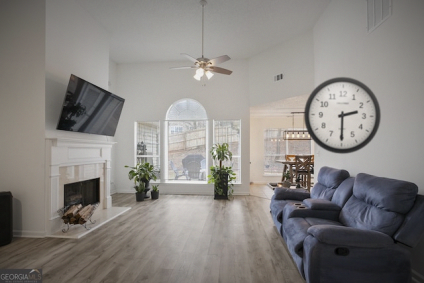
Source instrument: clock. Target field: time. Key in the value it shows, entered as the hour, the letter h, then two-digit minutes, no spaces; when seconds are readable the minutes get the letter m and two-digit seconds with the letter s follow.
2h30
